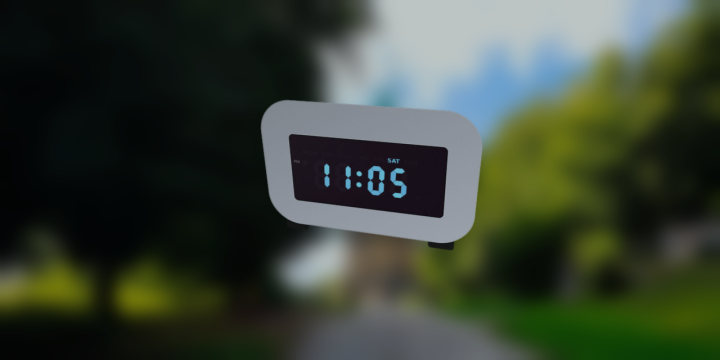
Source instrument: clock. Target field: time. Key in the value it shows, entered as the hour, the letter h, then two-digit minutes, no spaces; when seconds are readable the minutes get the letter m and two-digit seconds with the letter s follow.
11h05
